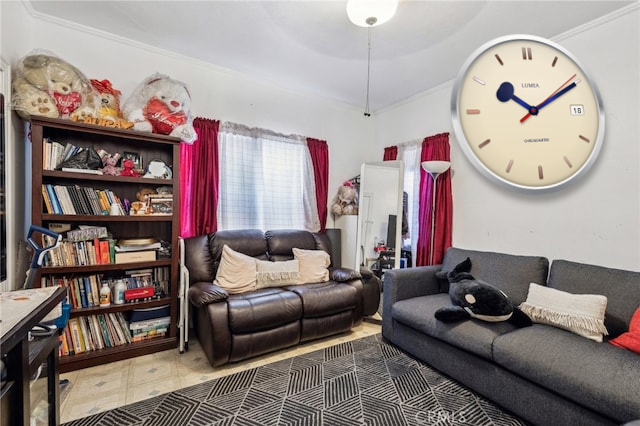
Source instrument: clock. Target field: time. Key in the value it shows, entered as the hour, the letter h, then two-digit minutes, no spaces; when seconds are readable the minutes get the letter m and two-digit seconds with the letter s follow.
10h10m09s
